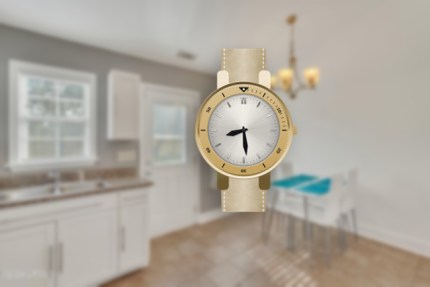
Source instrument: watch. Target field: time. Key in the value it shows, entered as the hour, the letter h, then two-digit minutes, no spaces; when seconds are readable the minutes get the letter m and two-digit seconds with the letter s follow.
8h29
